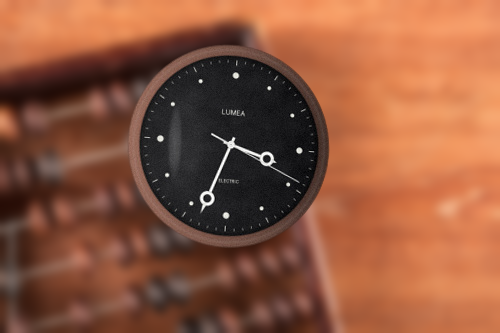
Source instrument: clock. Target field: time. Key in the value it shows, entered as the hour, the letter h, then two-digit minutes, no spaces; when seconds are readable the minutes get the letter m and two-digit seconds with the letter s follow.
3h33m19s
